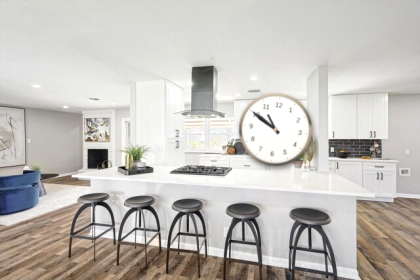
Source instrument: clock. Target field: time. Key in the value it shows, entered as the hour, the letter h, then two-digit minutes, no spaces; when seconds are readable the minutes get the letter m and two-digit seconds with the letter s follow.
10h50
